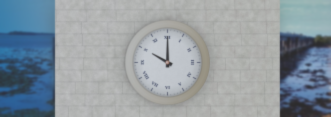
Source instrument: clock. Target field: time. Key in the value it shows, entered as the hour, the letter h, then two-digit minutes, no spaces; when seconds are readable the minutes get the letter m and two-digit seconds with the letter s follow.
10h00
